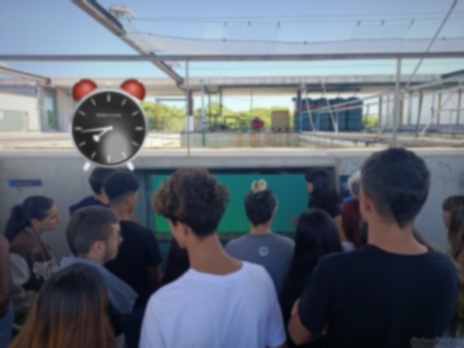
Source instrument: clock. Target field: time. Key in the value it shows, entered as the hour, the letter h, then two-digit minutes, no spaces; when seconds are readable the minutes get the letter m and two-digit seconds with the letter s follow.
7h44
